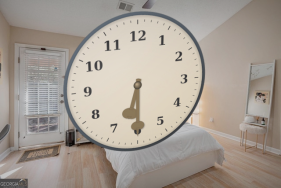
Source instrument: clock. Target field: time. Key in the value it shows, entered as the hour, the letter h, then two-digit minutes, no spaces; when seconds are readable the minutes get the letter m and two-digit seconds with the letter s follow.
6h30
